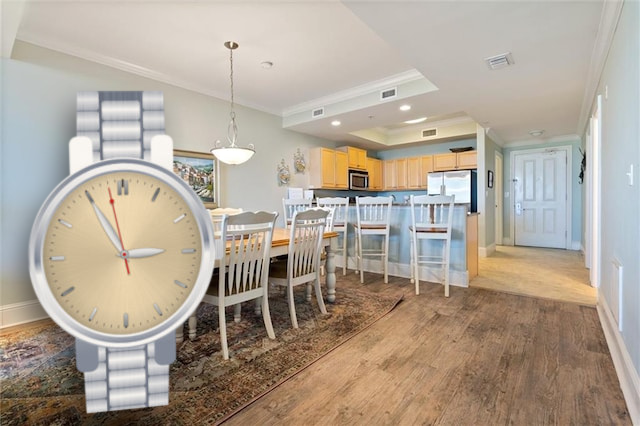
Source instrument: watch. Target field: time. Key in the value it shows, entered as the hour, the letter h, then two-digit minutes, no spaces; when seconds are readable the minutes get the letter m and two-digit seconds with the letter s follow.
2h54m58s
